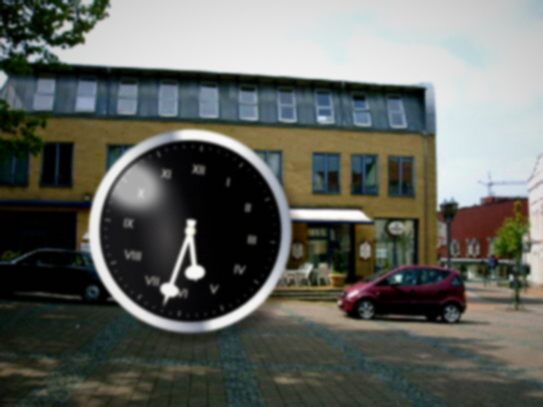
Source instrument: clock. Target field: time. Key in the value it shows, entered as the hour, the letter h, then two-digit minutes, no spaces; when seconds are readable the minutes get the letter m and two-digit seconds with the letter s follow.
5h32
